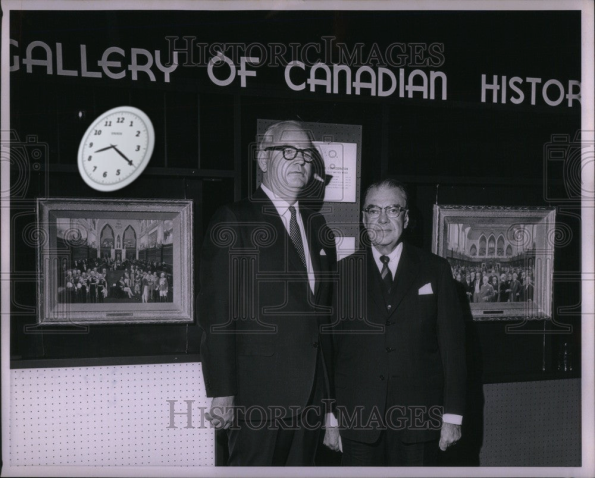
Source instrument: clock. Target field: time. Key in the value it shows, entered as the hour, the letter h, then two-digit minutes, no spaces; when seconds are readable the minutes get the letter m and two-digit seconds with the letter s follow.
8h20
